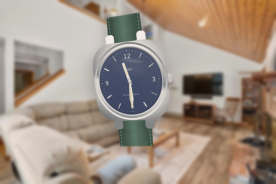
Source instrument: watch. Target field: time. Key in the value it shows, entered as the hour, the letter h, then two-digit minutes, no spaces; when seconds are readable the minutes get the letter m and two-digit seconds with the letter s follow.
11h30
